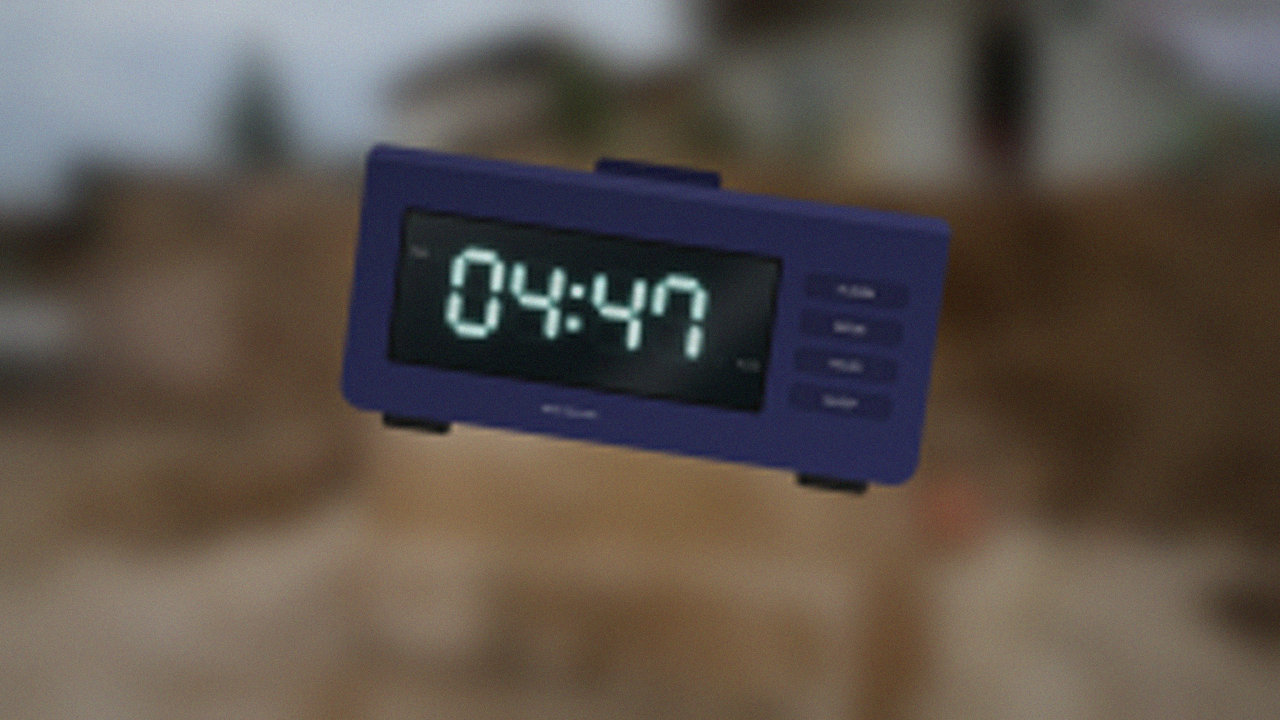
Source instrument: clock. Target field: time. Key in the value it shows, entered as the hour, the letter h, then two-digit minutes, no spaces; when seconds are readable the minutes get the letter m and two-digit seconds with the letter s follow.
4h47
